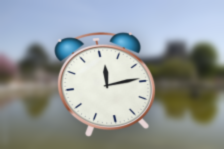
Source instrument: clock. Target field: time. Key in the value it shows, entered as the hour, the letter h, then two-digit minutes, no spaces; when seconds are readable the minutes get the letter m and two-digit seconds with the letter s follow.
12h14
